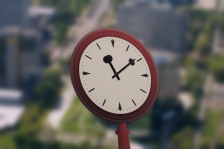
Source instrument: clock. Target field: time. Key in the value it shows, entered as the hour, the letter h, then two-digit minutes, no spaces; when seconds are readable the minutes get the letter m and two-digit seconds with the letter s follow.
11h09
